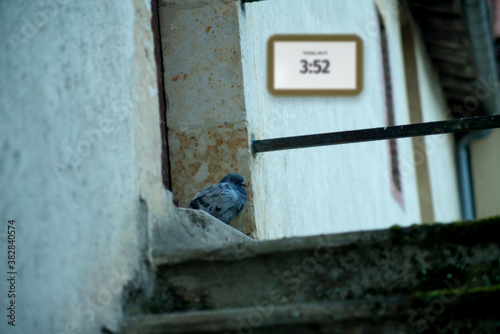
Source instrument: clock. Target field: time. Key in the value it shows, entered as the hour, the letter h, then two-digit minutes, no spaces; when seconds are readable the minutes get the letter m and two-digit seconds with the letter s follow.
3h52
